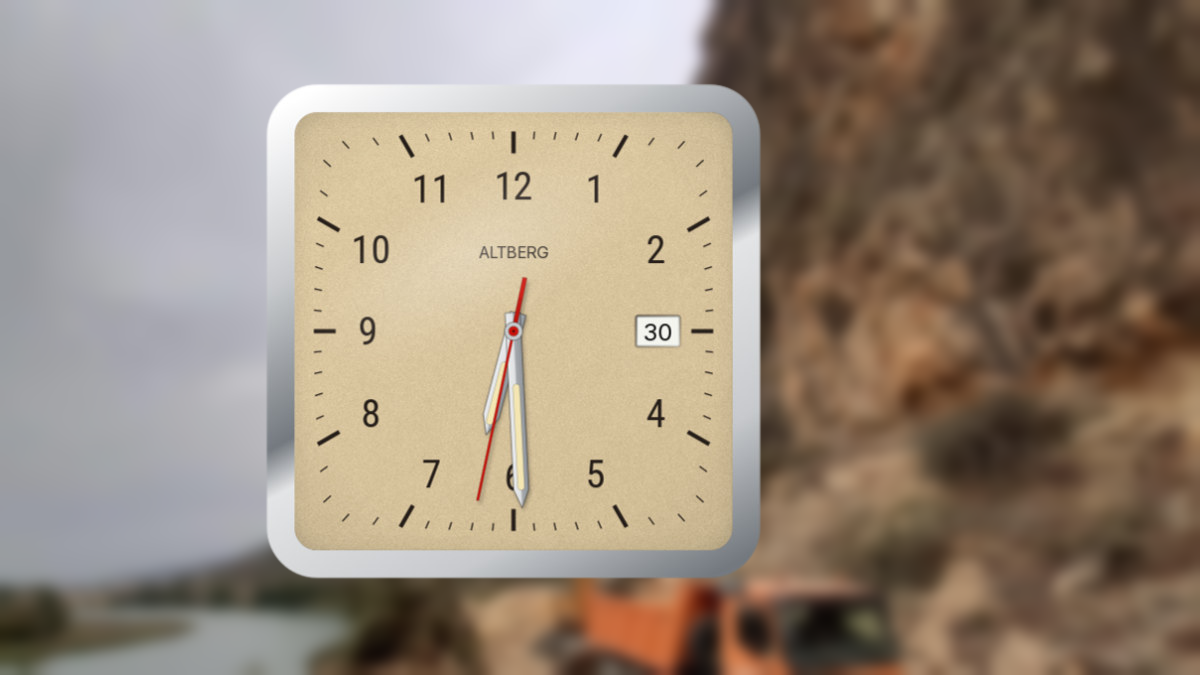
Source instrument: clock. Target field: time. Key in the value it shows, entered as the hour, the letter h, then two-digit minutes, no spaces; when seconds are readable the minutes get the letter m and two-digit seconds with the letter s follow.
6h29m32s
